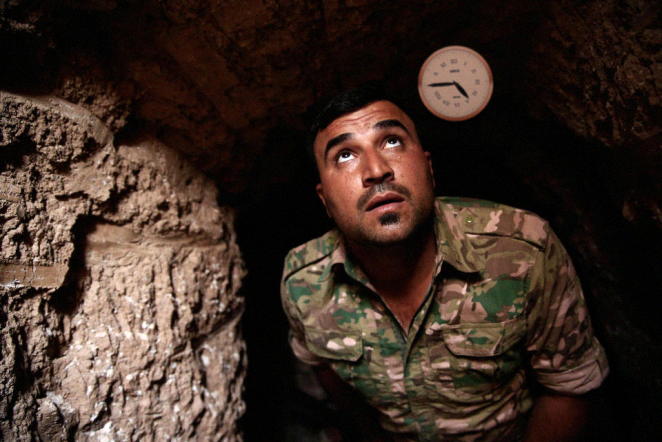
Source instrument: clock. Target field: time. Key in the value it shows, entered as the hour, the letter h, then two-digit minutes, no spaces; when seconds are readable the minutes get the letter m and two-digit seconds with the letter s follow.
4h45
